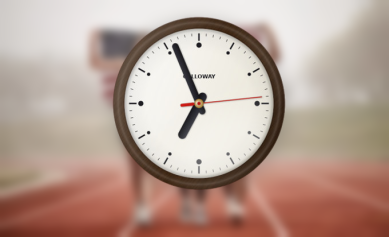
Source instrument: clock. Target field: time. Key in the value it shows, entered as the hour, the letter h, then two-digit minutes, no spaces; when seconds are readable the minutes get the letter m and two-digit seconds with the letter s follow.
6h56m14s
